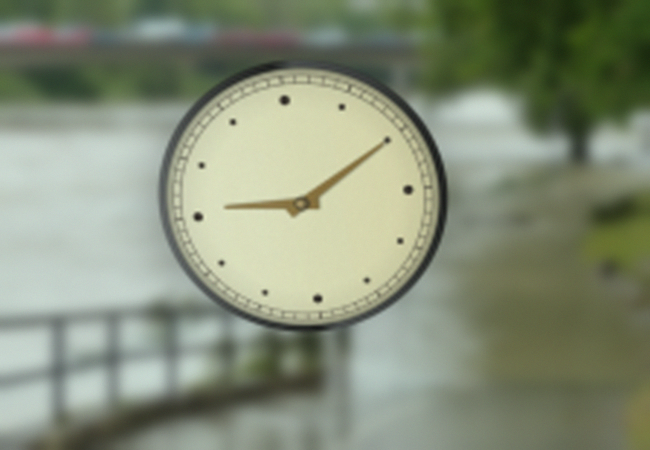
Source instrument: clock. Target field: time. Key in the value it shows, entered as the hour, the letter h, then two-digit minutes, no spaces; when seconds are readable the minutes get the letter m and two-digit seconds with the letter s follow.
9h10
